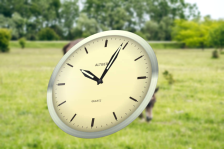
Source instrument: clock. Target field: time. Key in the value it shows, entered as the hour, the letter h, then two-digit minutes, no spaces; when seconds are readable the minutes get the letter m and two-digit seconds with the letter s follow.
10h04
